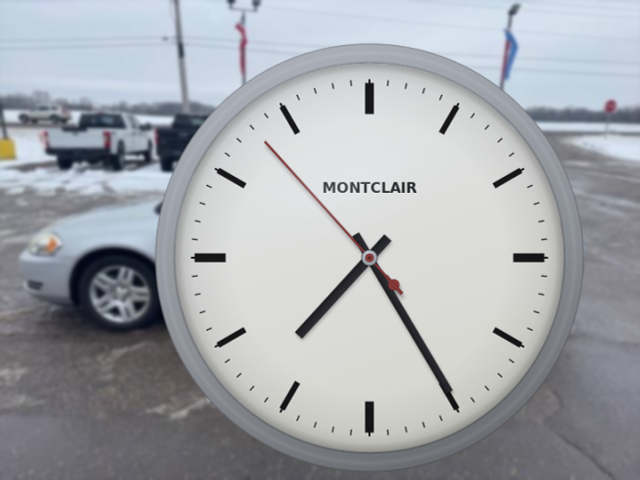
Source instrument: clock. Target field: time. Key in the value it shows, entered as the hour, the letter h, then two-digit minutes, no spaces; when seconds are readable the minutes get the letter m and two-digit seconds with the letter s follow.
7h24m53s
